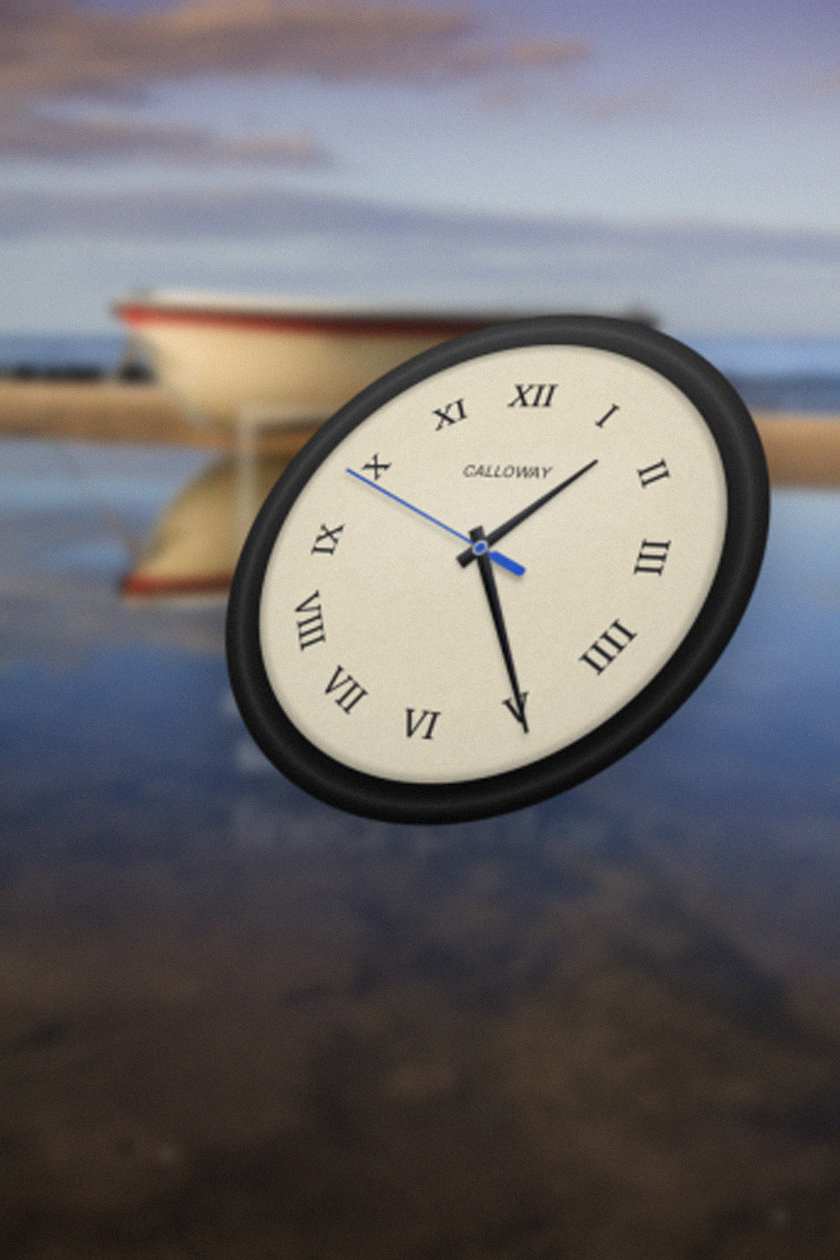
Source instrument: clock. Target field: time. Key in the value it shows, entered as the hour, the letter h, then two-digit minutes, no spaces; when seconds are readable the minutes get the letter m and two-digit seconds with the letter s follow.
1h24m49s
